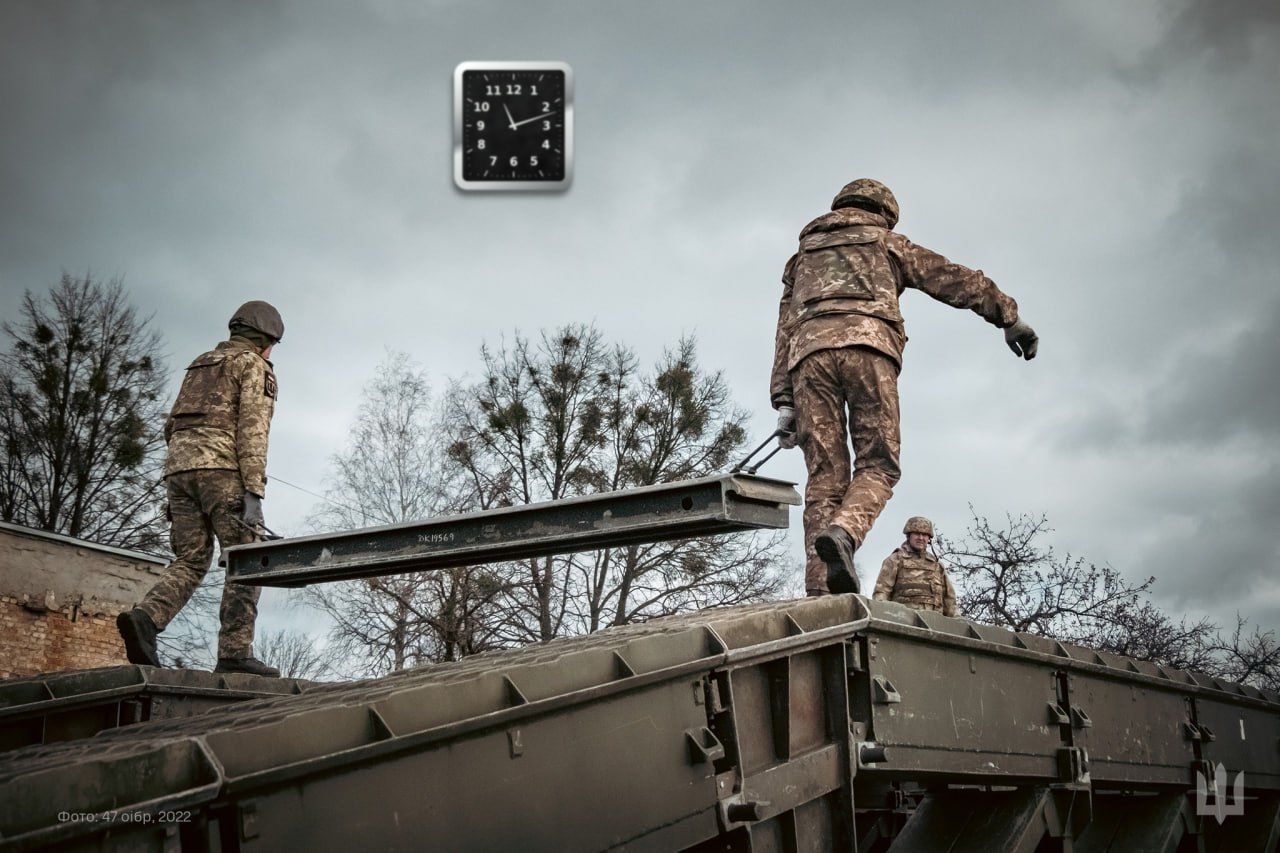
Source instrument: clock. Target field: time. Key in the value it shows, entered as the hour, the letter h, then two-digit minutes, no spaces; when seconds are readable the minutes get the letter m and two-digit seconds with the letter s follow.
11h12
